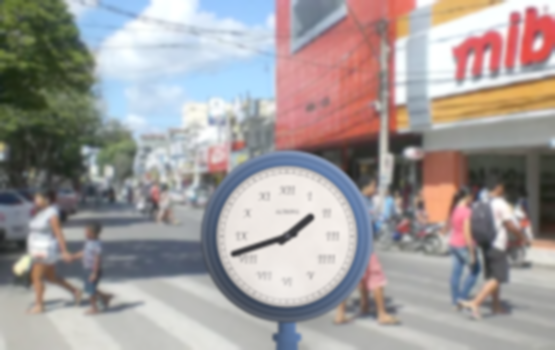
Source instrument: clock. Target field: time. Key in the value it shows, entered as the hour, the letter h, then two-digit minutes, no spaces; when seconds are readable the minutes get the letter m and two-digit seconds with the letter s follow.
1h42
